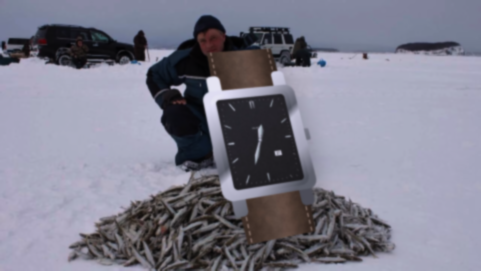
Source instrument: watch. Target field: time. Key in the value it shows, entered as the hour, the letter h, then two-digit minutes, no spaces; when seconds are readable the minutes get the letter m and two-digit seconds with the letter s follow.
12h34
